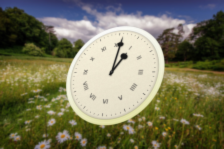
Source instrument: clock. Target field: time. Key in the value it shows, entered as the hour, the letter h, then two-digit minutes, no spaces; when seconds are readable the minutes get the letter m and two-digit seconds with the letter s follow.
1h01
